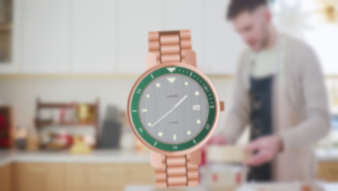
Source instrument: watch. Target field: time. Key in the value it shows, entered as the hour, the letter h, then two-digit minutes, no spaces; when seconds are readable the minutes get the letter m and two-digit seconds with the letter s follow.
1h39
